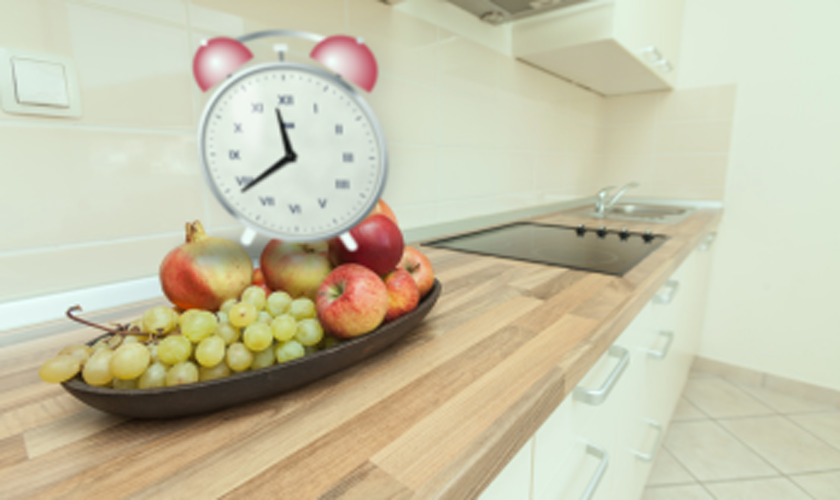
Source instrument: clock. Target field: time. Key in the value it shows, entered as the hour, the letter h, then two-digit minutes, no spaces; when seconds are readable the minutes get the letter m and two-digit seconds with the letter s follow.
11h39
